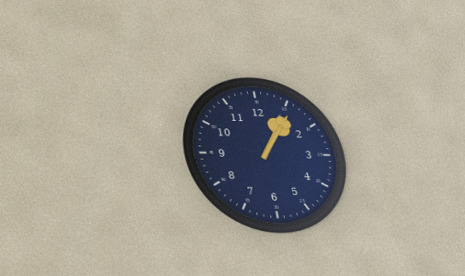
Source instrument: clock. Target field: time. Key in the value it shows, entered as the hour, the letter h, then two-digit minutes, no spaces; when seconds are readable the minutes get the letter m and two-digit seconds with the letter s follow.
1h06
